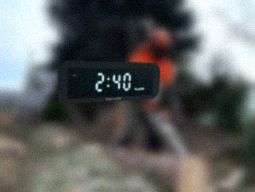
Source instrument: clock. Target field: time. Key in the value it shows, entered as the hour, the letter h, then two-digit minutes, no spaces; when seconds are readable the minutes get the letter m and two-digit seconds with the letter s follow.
2h40
